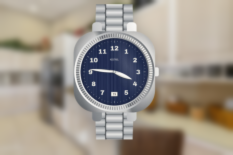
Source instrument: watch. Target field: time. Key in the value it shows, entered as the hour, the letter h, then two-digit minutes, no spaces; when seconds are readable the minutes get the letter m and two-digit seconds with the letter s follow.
3h46
